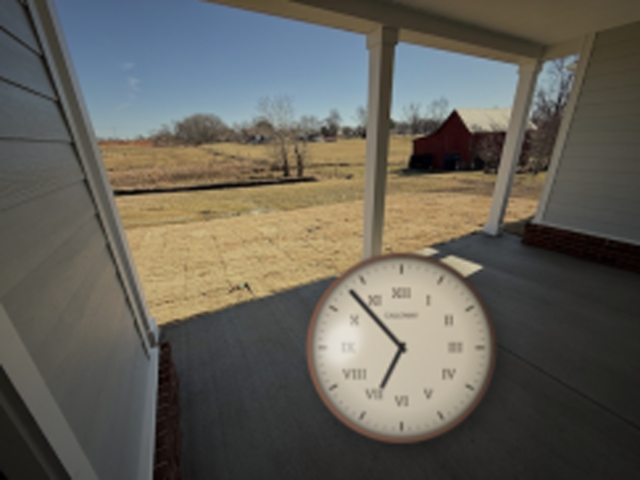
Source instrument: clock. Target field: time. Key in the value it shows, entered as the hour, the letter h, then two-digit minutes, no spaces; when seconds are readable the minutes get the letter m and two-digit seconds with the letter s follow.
6h53
